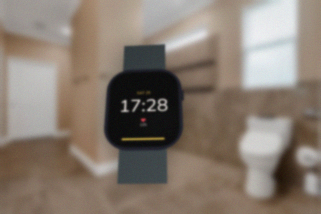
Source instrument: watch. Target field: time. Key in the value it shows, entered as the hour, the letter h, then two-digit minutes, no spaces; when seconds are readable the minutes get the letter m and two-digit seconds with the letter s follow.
17h28
